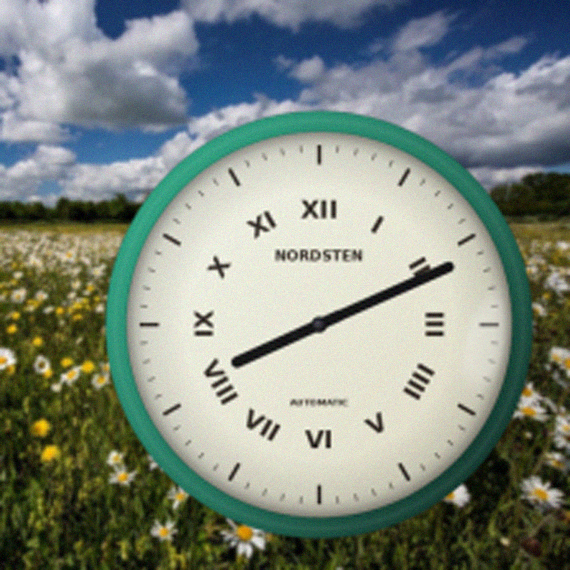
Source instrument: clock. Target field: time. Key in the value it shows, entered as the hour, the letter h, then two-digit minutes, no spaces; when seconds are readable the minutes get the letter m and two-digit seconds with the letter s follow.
8h11
